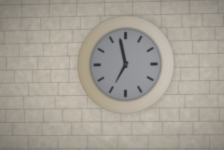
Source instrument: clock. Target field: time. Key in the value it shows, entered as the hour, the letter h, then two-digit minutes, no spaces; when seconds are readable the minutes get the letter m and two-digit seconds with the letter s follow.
6h58
